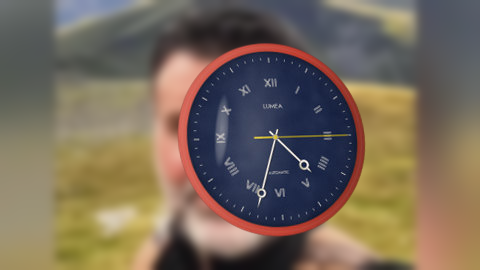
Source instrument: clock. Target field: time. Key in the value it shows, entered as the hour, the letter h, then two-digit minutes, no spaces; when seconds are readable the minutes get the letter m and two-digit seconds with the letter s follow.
4h33m15s
